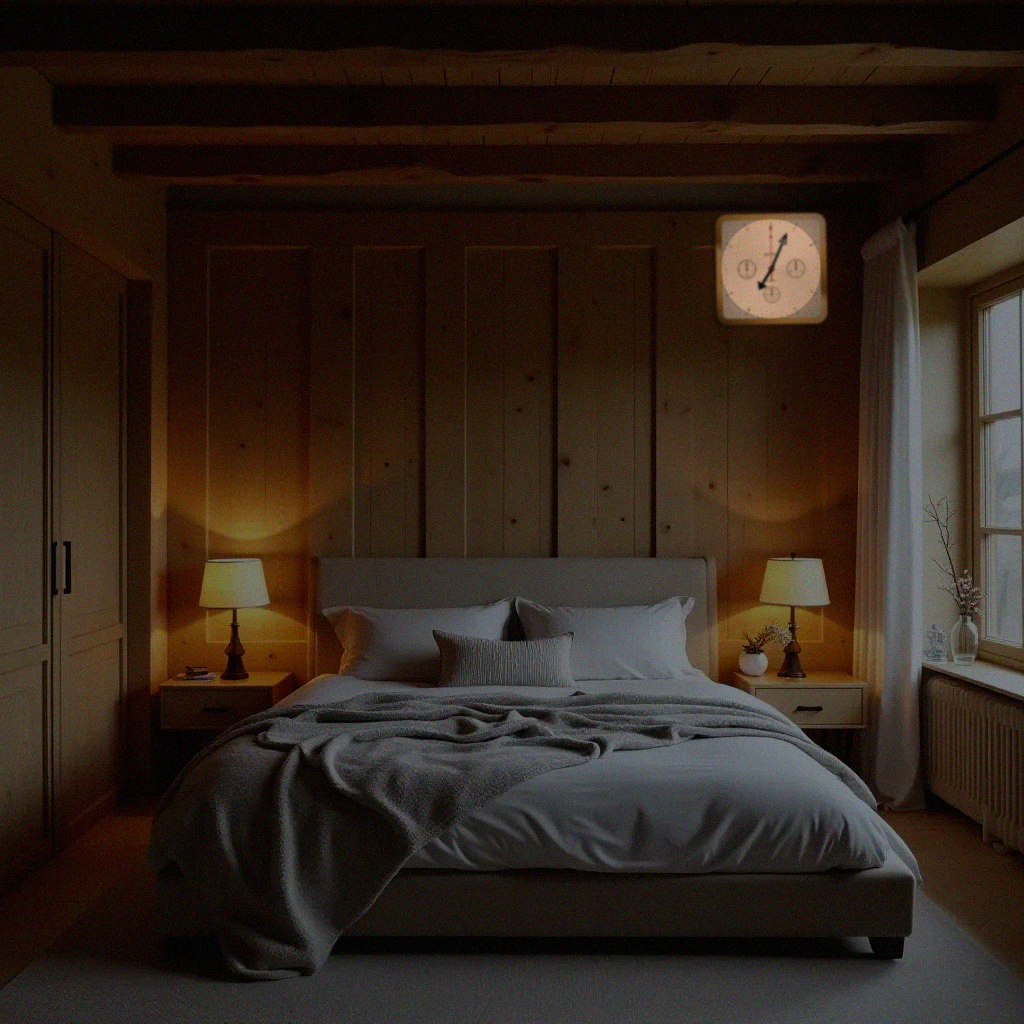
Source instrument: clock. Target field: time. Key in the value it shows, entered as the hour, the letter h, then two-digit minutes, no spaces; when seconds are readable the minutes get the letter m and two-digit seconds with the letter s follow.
7h04
